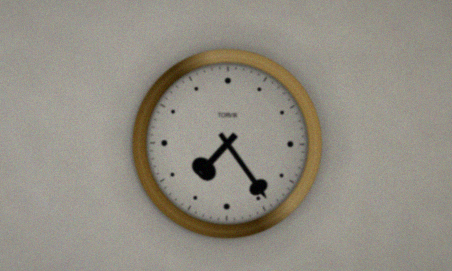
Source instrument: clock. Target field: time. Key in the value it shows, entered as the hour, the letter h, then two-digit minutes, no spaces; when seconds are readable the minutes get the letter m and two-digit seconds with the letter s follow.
7h24
